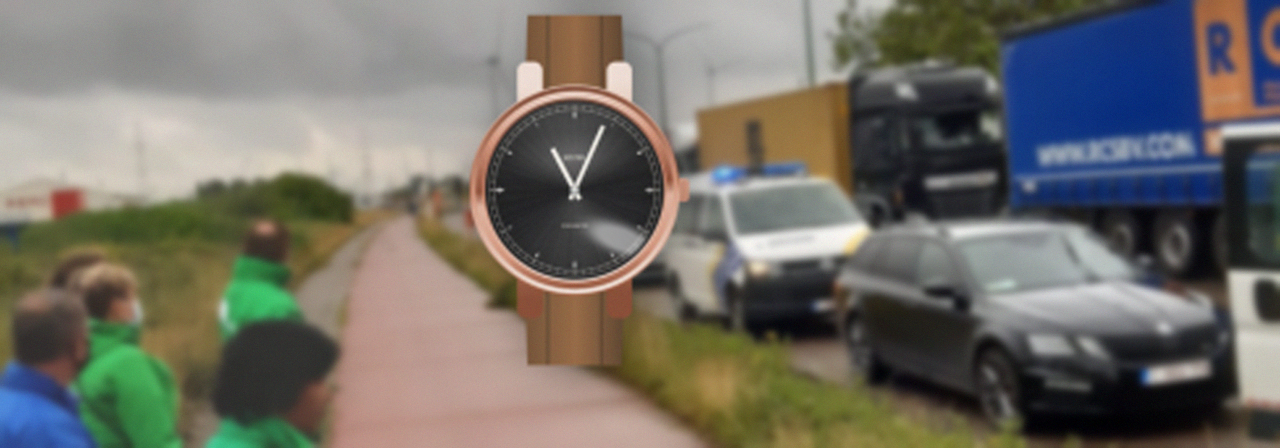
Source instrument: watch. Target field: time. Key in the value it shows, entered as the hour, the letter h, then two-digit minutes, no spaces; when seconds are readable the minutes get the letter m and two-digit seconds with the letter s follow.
11h04
